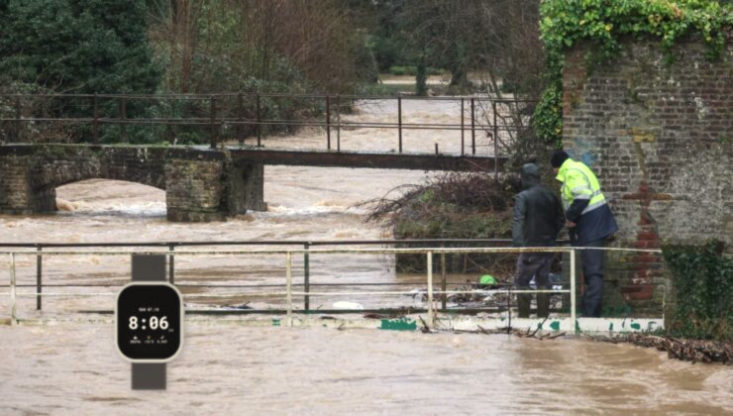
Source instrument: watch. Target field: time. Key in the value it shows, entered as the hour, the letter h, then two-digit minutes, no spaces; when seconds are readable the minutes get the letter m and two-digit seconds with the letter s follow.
8h06
